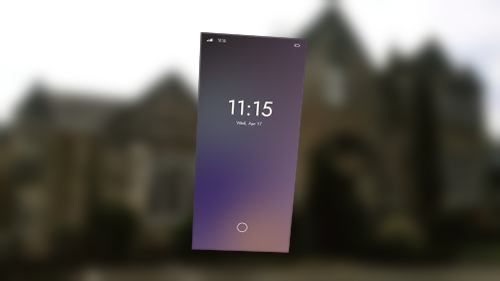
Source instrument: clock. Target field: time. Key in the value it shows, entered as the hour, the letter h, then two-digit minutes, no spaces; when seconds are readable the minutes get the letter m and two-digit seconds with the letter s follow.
11h15
